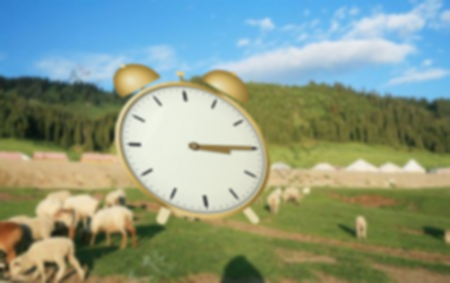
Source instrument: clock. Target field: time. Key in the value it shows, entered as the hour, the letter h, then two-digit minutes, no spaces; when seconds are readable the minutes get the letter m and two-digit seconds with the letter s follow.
3h15
